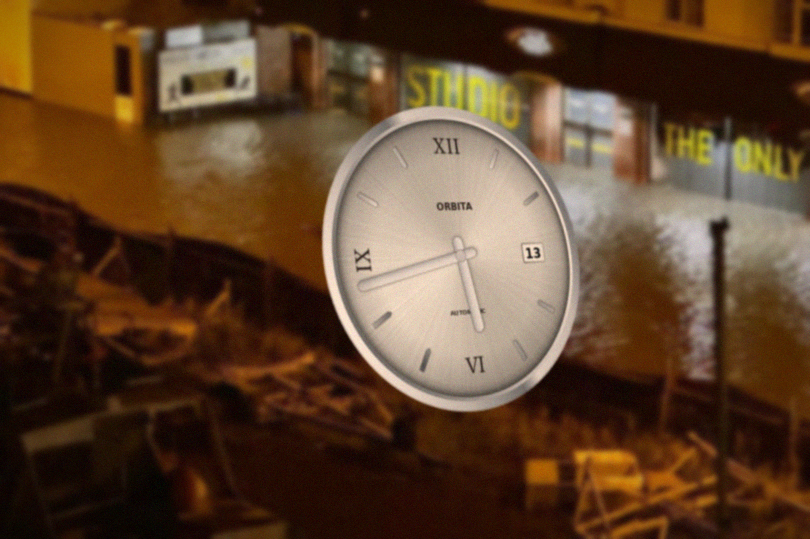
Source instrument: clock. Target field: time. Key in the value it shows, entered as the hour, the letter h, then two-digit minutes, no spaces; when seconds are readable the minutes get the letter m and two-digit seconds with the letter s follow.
5h43
